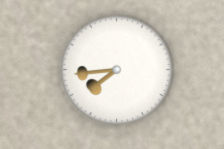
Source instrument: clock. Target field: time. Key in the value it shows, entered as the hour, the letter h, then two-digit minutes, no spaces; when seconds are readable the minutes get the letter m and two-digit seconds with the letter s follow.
7h44
